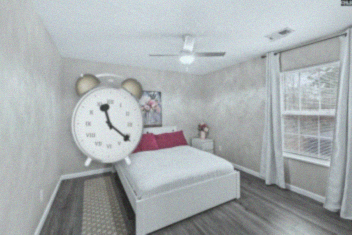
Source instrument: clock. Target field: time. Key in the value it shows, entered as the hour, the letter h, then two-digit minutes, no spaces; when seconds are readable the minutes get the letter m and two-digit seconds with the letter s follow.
11h21
